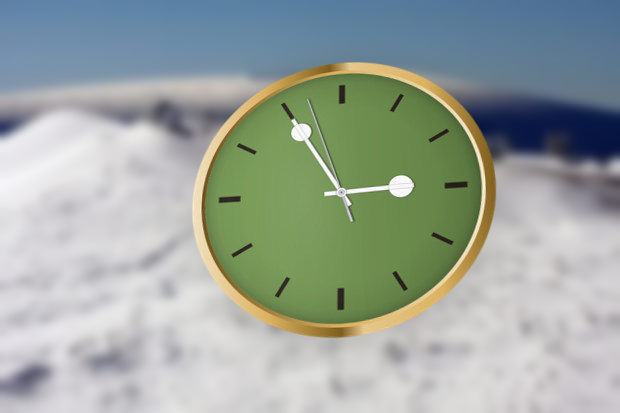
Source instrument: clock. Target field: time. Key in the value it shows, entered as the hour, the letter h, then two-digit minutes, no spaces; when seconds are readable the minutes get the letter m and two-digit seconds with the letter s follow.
2h54m57s
